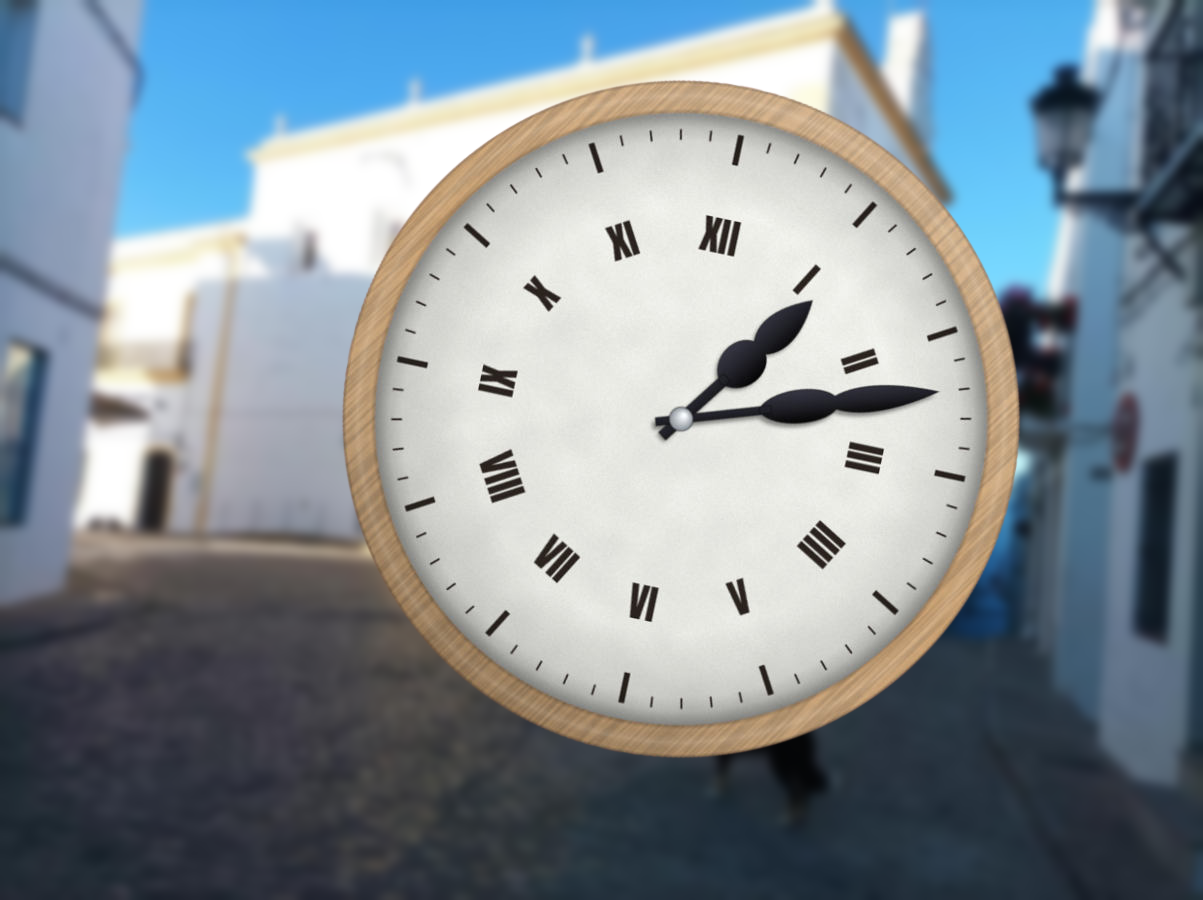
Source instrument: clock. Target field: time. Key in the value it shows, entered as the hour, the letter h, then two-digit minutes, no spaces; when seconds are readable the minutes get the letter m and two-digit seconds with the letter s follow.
1h12
